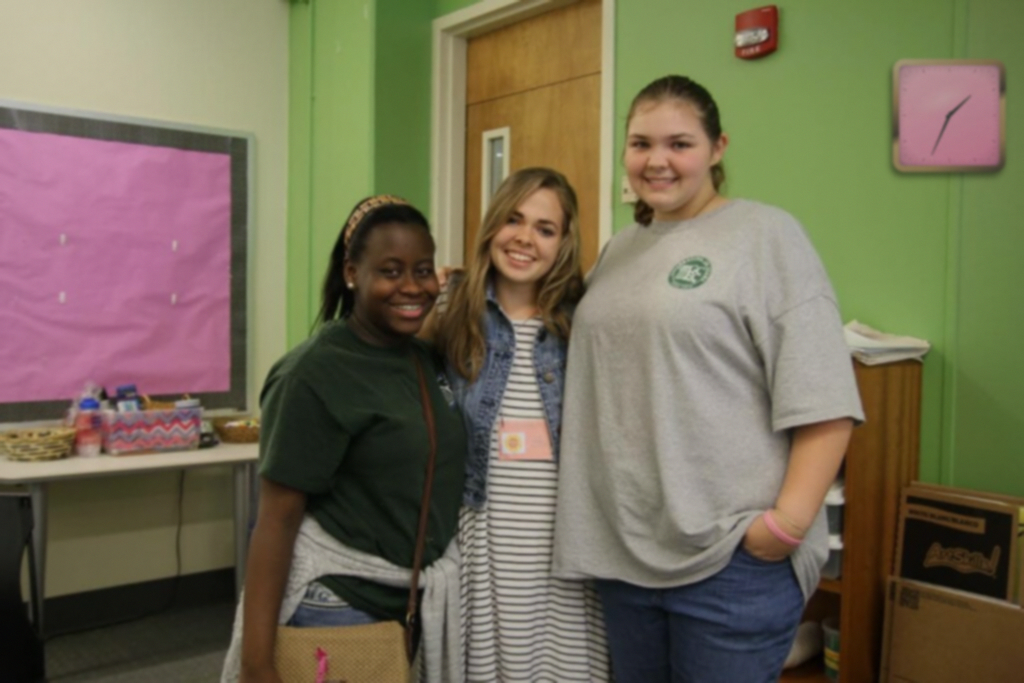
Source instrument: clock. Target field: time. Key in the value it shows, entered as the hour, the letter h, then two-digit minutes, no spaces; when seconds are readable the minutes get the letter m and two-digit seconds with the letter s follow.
1h34
